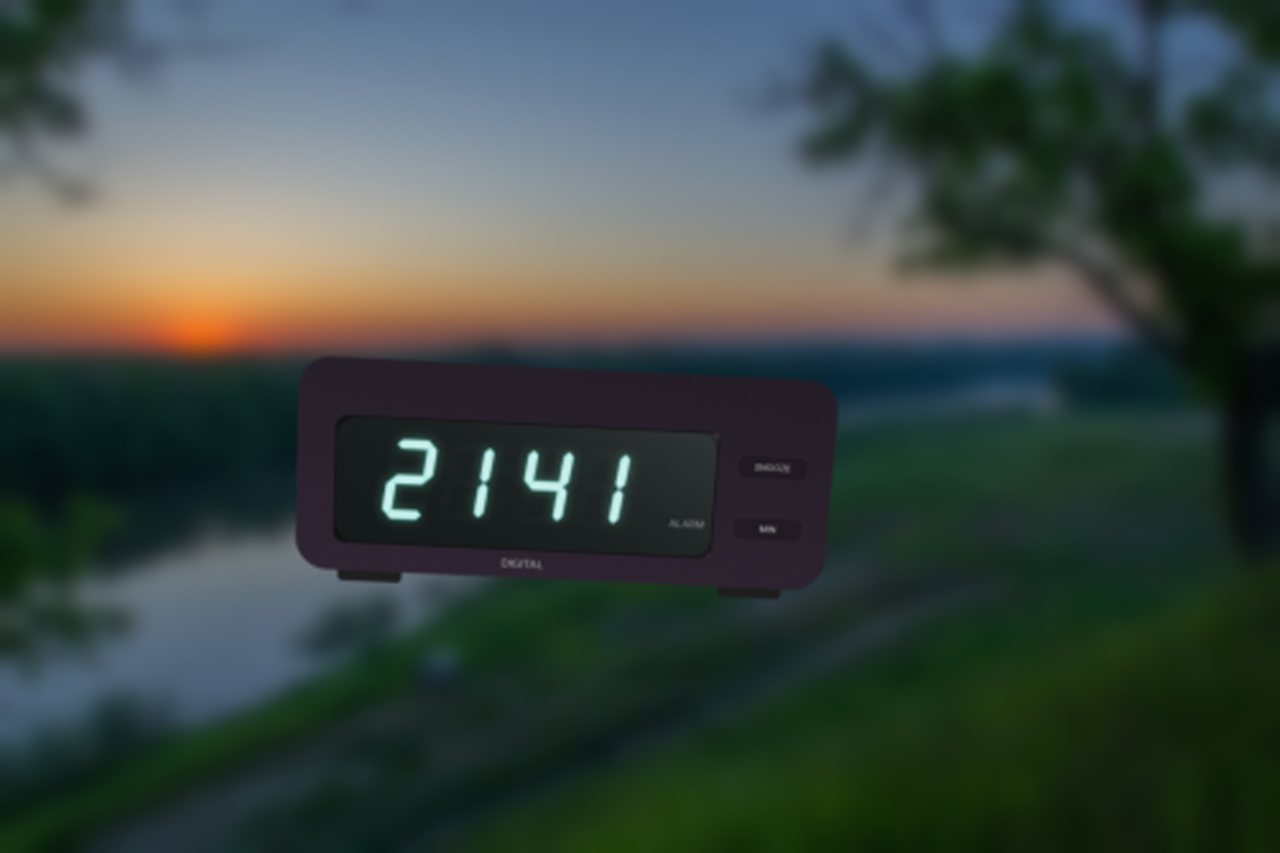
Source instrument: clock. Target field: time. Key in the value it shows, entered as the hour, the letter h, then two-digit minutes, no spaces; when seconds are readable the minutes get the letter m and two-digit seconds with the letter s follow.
21h41
